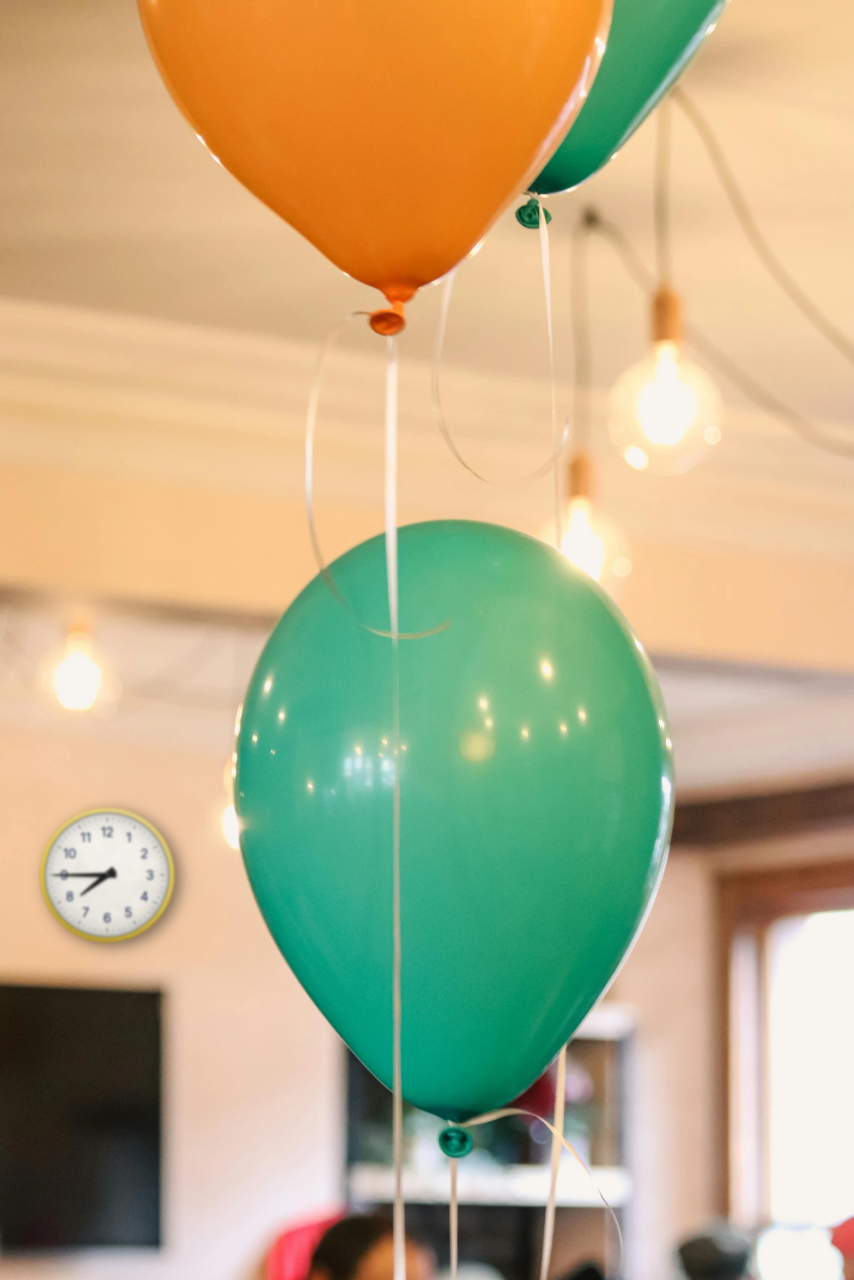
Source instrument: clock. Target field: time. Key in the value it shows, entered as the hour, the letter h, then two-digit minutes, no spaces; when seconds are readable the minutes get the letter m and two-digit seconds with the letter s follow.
7h45
